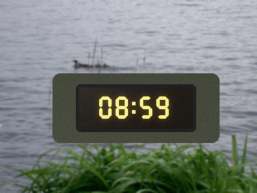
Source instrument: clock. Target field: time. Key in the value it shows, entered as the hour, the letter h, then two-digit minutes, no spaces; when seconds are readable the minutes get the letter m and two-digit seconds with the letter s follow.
8h59
